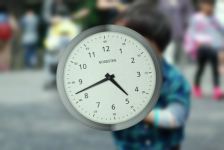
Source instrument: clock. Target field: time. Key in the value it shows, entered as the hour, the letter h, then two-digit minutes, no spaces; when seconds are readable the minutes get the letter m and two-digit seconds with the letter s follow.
4h42
